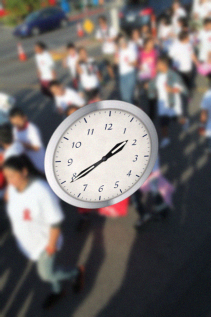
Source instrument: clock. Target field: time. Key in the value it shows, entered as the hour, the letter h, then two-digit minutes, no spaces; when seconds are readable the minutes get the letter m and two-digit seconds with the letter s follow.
1h39
